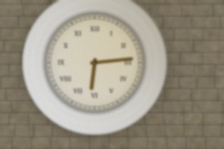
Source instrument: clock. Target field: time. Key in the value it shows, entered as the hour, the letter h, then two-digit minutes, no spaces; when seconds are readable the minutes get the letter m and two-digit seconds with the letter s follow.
6h14
